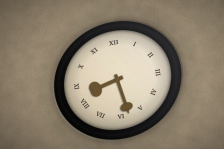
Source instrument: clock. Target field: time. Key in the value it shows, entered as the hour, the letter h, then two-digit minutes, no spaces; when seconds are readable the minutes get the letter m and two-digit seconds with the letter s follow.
8h28
